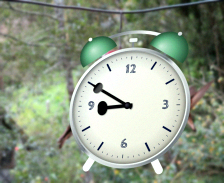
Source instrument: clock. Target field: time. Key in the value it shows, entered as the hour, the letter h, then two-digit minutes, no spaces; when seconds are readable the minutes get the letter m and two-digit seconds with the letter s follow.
8h50
